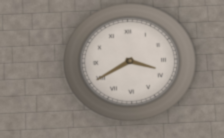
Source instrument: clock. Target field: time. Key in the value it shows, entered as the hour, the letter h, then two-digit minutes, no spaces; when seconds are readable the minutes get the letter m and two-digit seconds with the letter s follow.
3h40
